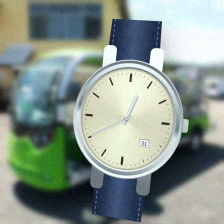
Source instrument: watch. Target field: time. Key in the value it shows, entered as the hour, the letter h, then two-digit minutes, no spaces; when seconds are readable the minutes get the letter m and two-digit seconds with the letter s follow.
12h40
